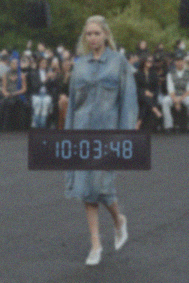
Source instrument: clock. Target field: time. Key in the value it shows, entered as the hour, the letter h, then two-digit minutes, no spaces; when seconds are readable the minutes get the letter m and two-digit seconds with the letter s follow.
10h03m48s
